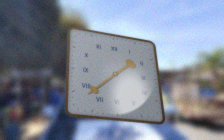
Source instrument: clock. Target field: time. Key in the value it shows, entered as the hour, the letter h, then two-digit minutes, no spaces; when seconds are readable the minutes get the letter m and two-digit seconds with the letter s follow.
1h38
